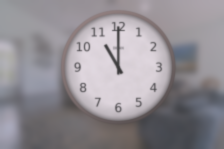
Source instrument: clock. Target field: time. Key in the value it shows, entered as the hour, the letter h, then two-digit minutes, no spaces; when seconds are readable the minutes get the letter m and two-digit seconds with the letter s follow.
11h00
